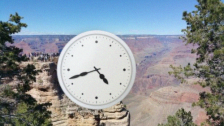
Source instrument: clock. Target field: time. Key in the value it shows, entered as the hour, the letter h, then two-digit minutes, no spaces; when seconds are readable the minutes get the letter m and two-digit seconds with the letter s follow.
4h42
